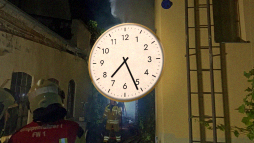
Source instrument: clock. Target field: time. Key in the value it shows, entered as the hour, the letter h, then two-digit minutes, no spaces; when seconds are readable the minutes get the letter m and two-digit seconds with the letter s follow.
7h26
